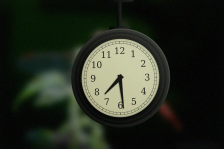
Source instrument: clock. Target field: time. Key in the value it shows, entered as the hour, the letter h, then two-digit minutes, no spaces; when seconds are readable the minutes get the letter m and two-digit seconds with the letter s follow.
7h29
